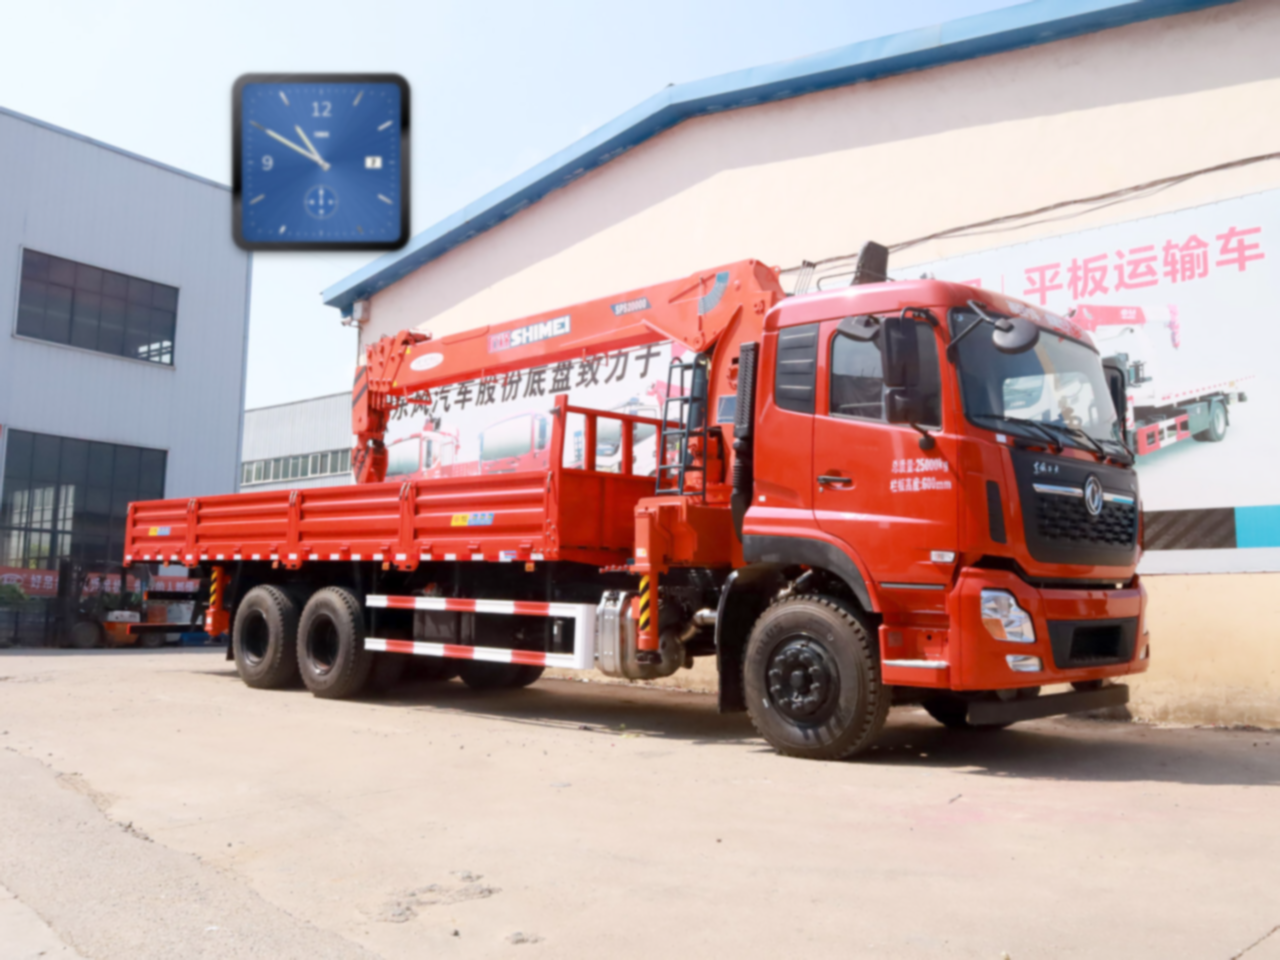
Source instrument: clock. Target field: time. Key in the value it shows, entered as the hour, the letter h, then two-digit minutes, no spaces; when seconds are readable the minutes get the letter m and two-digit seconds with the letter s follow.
10h50
